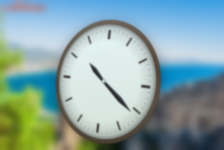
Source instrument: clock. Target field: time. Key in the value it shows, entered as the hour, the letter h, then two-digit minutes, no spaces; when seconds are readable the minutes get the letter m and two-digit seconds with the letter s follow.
10h21
